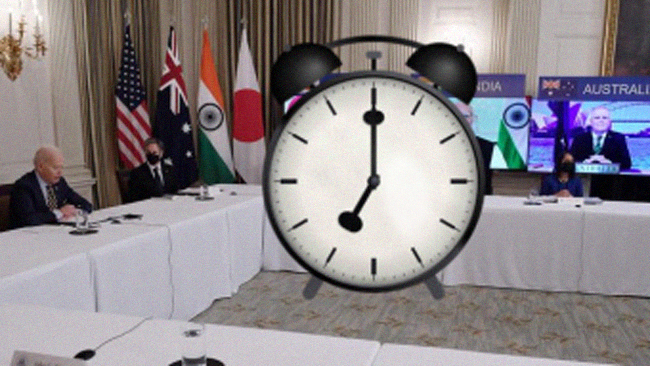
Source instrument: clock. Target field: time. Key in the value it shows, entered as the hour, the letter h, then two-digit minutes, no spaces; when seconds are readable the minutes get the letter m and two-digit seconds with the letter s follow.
7h00
